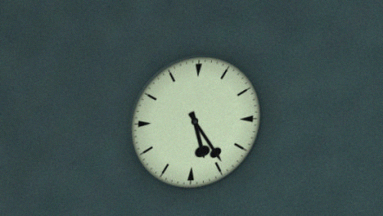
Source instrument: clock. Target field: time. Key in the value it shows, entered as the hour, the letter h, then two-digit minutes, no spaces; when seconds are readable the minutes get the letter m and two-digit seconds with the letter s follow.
5h24
